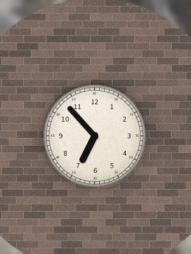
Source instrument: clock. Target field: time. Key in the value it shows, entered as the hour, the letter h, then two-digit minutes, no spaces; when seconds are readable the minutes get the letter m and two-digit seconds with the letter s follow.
6h53
